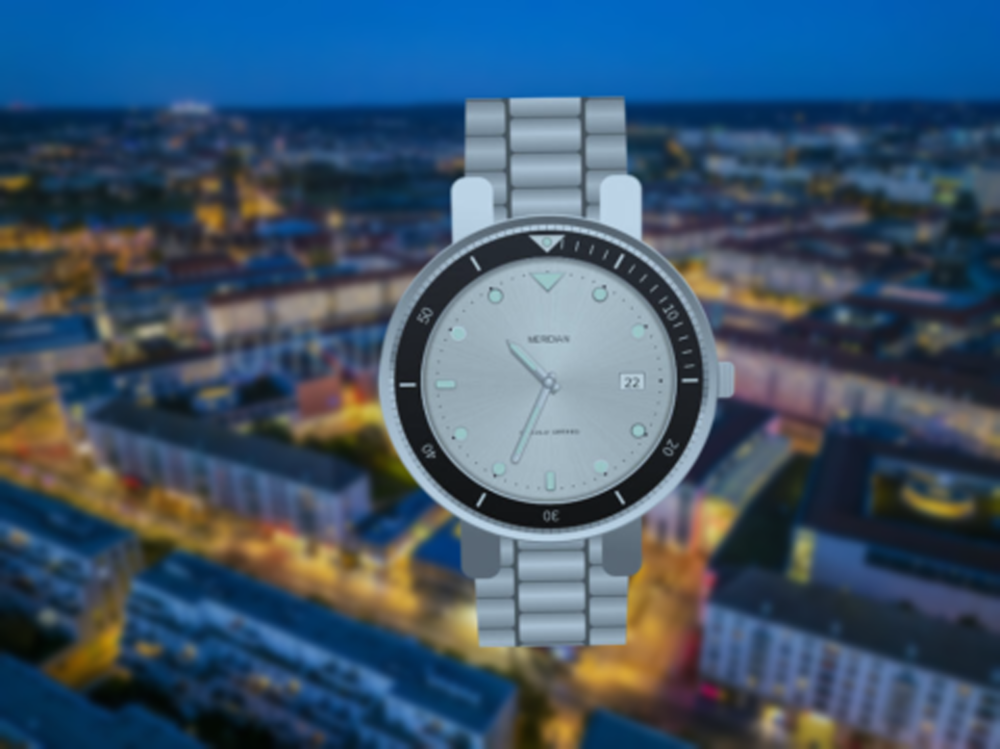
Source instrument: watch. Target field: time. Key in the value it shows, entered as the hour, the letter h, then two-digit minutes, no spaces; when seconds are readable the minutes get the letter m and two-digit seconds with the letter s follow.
10h34
